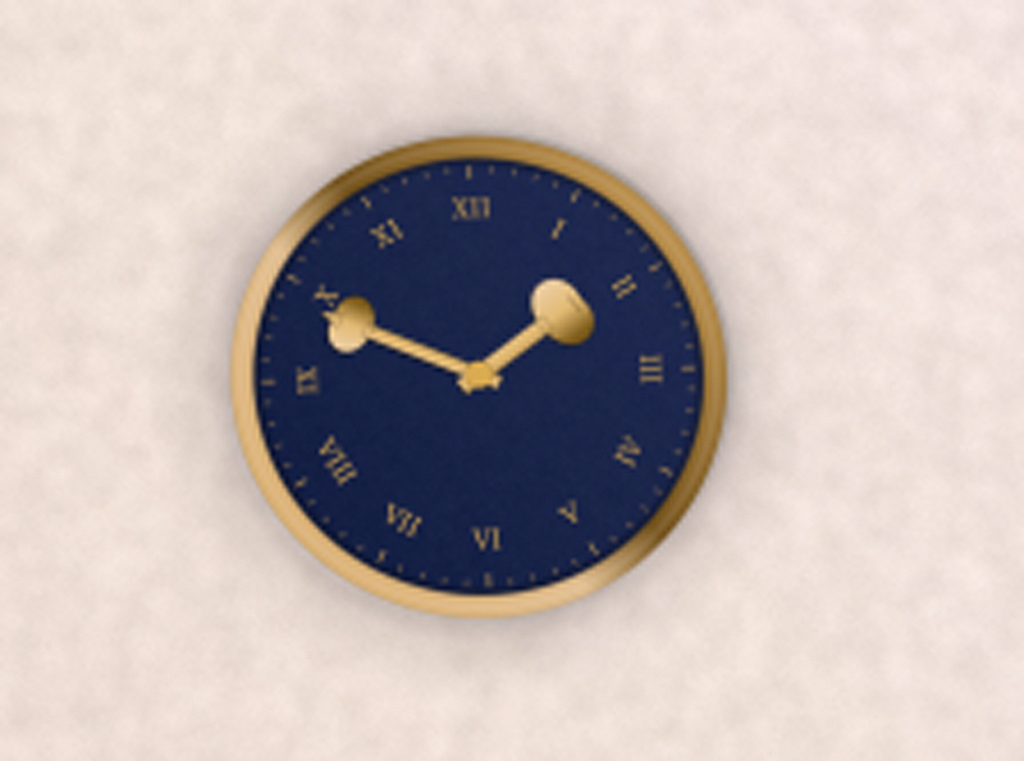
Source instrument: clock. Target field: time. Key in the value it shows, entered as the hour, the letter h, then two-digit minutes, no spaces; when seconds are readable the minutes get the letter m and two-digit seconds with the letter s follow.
1h49
